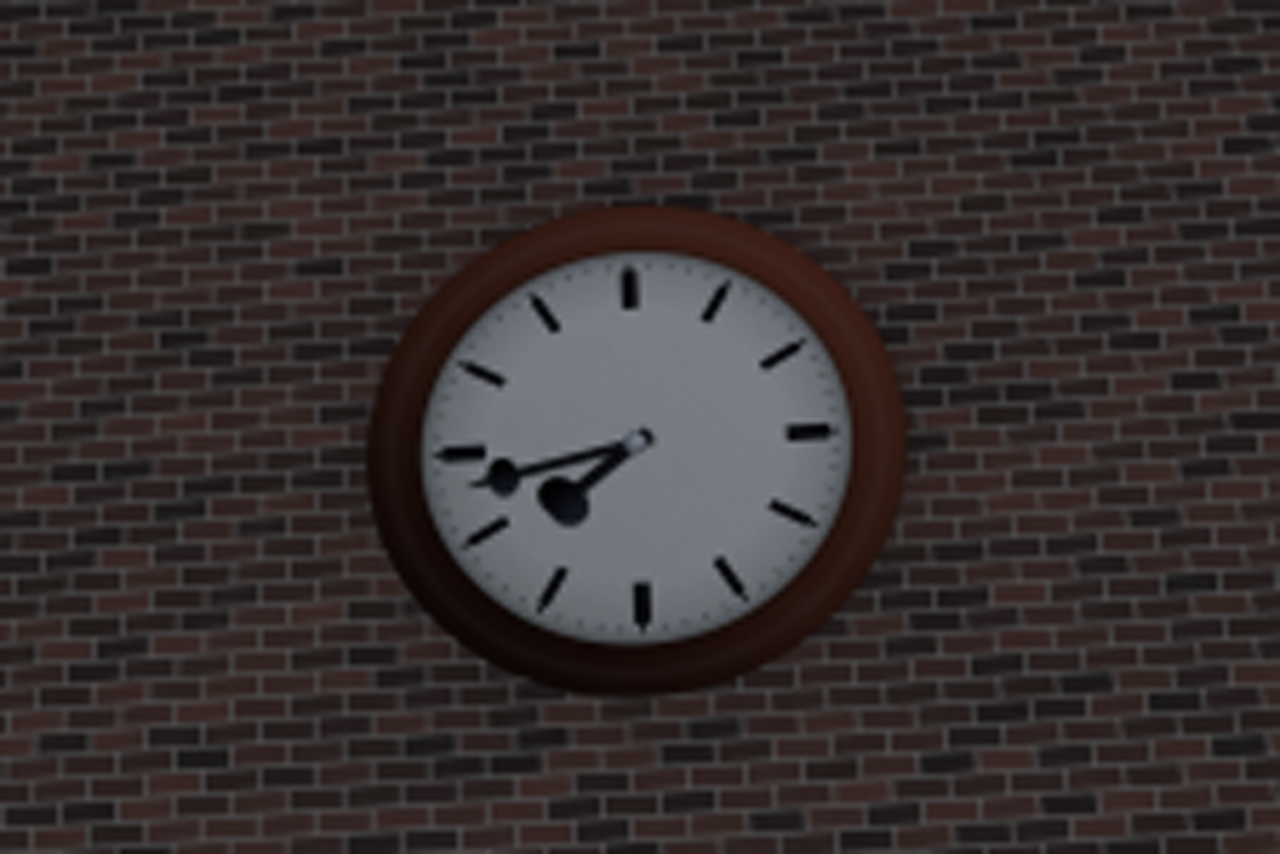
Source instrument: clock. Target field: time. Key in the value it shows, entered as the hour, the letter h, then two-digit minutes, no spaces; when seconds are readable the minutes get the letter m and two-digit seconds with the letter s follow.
7h43
